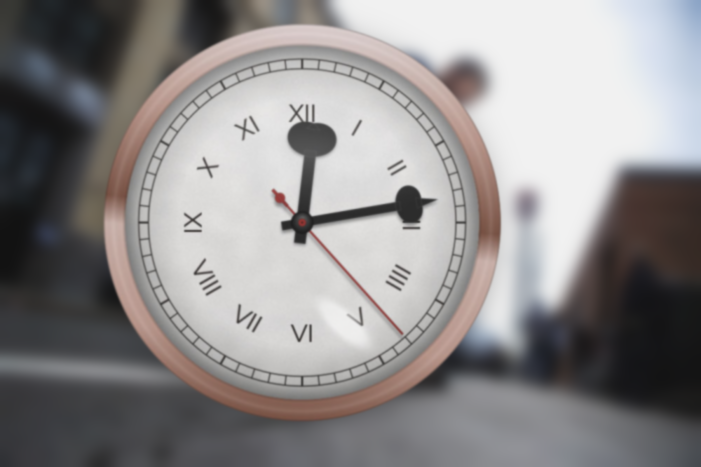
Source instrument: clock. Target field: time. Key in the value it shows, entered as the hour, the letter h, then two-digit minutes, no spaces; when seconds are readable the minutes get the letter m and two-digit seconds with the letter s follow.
12h13m23s
